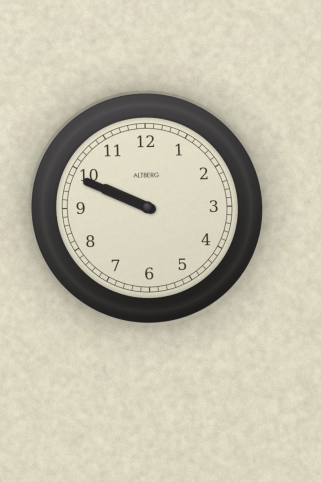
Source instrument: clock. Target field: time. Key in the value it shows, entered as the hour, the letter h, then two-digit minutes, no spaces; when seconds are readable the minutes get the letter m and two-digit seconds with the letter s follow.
9h49
